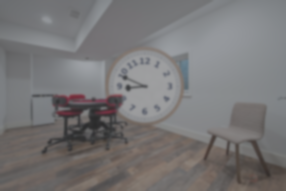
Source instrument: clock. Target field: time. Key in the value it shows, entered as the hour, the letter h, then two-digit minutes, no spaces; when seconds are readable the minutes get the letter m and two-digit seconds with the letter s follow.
8h49
